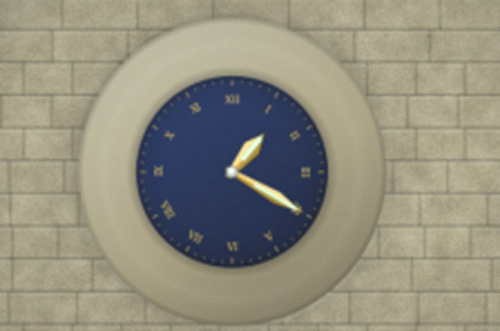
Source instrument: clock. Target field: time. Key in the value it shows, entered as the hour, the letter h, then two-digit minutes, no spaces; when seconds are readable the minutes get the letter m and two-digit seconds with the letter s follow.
1h20
